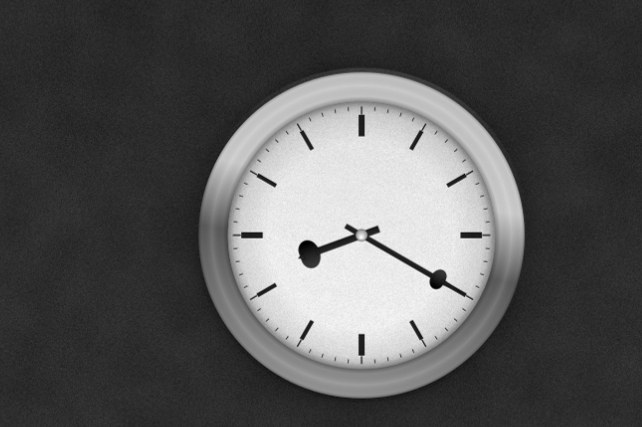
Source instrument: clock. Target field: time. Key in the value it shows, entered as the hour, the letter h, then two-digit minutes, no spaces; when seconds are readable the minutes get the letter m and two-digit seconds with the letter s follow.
8h20
